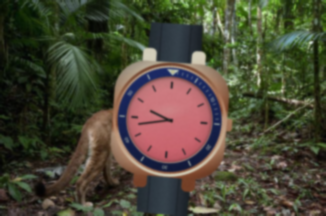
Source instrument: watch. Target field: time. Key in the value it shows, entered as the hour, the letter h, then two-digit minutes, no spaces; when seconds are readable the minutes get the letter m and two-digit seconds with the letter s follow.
9h43
